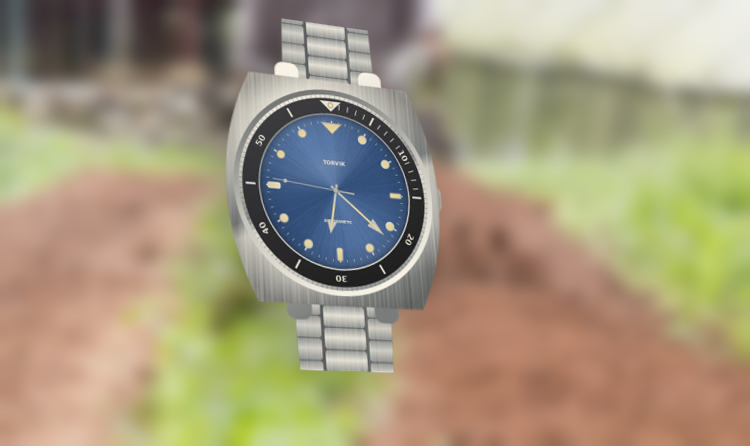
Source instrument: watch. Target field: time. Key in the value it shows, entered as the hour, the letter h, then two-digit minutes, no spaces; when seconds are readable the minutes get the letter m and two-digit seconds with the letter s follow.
6h21m46s
